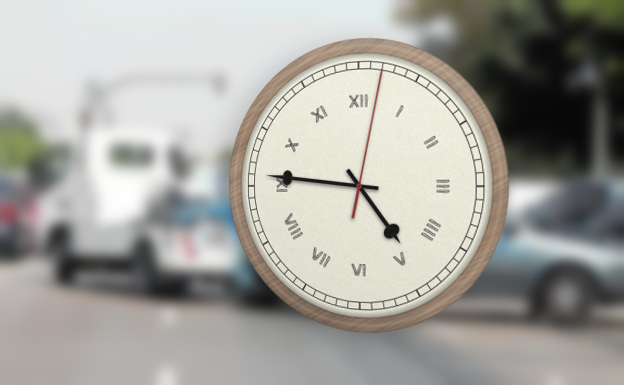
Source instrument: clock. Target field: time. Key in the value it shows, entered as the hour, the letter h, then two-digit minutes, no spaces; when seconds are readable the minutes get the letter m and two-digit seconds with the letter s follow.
4h46m02s
